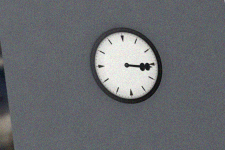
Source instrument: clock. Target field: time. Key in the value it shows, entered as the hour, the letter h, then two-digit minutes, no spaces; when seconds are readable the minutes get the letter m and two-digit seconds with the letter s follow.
3h16
